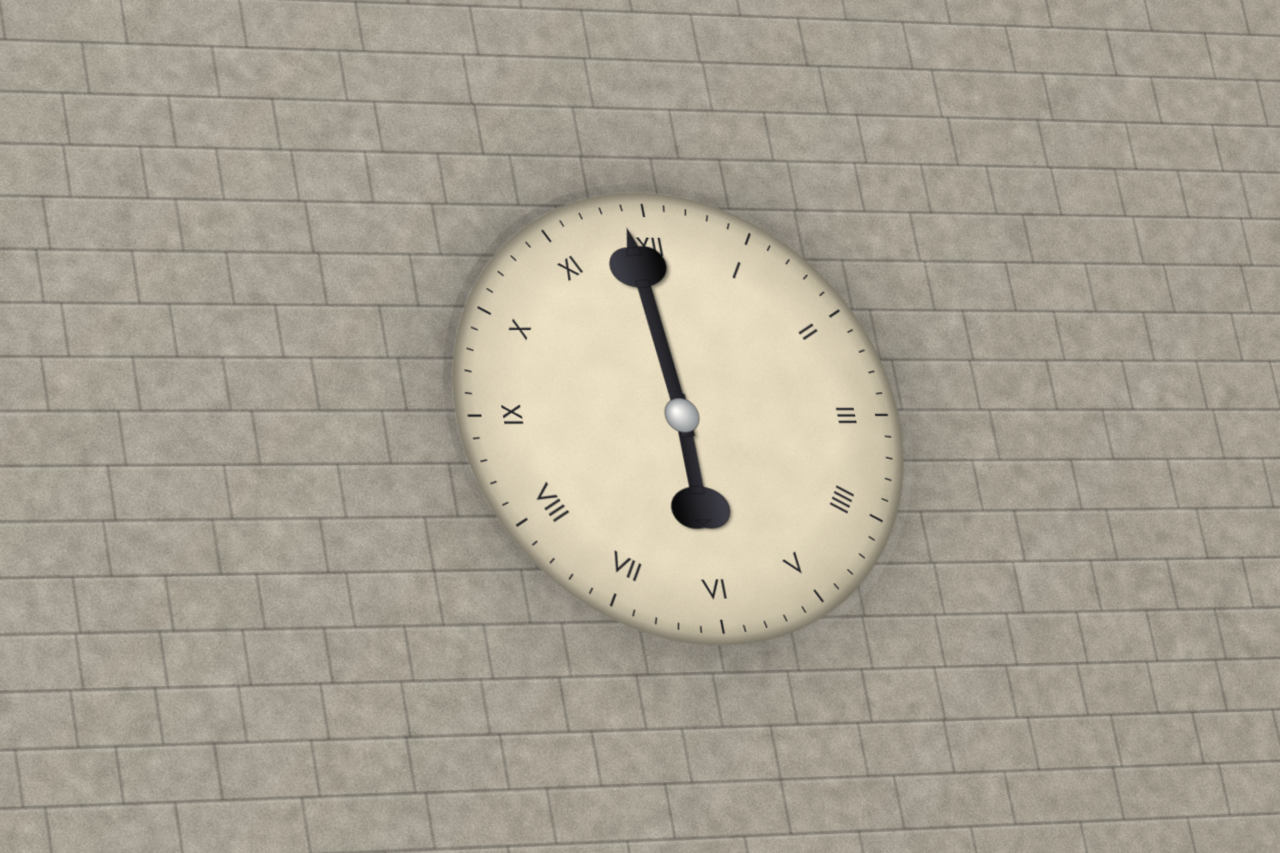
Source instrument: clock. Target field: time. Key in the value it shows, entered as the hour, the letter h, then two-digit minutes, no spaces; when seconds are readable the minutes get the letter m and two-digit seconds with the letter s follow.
5h59
